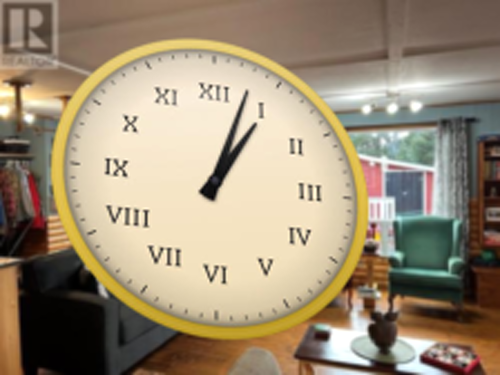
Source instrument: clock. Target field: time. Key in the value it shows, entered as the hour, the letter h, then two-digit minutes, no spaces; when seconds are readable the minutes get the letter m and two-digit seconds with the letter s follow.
1h03
